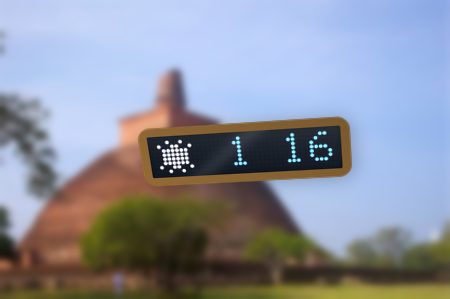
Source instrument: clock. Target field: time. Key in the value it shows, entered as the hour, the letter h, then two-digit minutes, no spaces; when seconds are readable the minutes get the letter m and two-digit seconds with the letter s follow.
1h16
